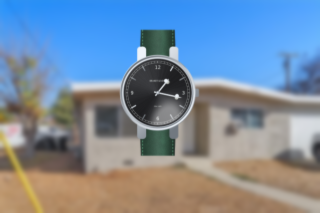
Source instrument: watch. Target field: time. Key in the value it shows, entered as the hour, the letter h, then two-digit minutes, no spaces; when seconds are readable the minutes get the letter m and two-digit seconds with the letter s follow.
1h17
